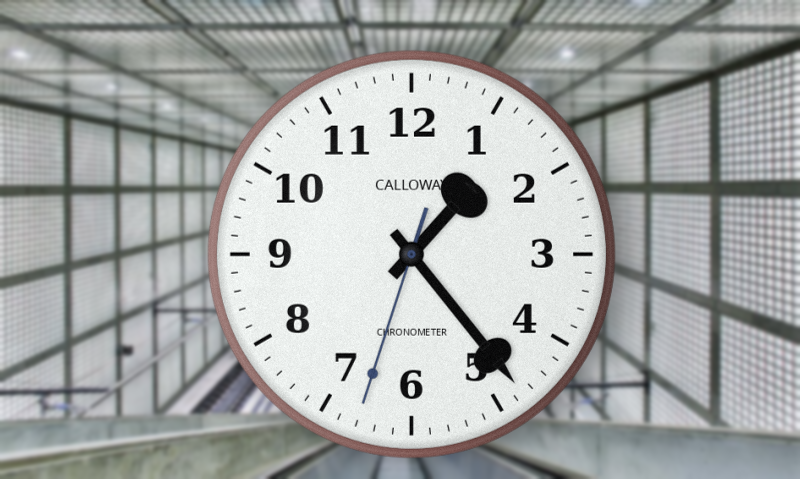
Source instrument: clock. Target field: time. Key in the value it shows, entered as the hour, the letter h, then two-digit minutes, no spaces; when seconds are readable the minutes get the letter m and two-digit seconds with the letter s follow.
1h23m33s
